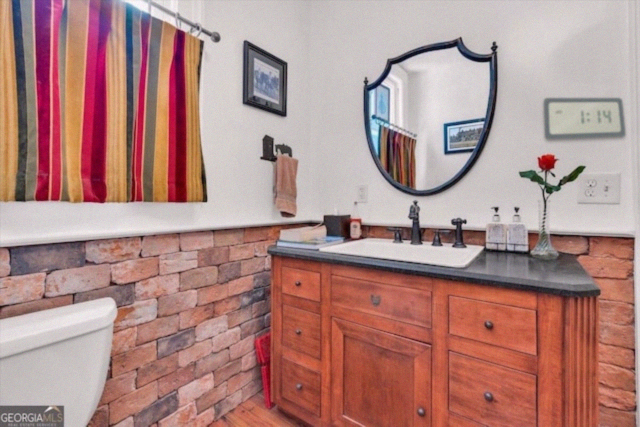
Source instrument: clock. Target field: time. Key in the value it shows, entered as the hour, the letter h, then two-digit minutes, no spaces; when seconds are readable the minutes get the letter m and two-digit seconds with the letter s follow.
1h14
